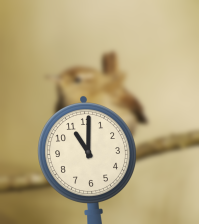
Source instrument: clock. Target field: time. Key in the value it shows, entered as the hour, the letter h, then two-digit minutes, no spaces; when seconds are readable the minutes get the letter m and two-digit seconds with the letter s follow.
11h01
